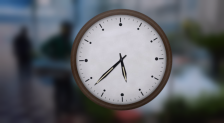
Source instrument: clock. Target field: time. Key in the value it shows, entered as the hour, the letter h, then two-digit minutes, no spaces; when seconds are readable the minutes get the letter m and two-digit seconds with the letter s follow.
5h38
